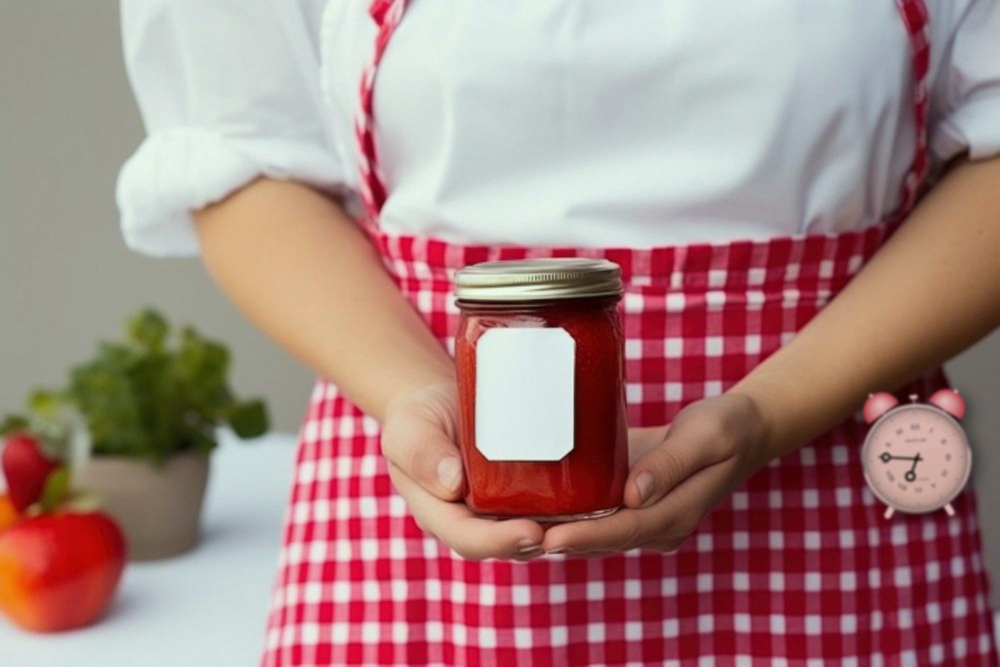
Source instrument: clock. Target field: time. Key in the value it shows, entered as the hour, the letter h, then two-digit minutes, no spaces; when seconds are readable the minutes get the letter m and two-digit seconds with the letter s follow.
6h46
